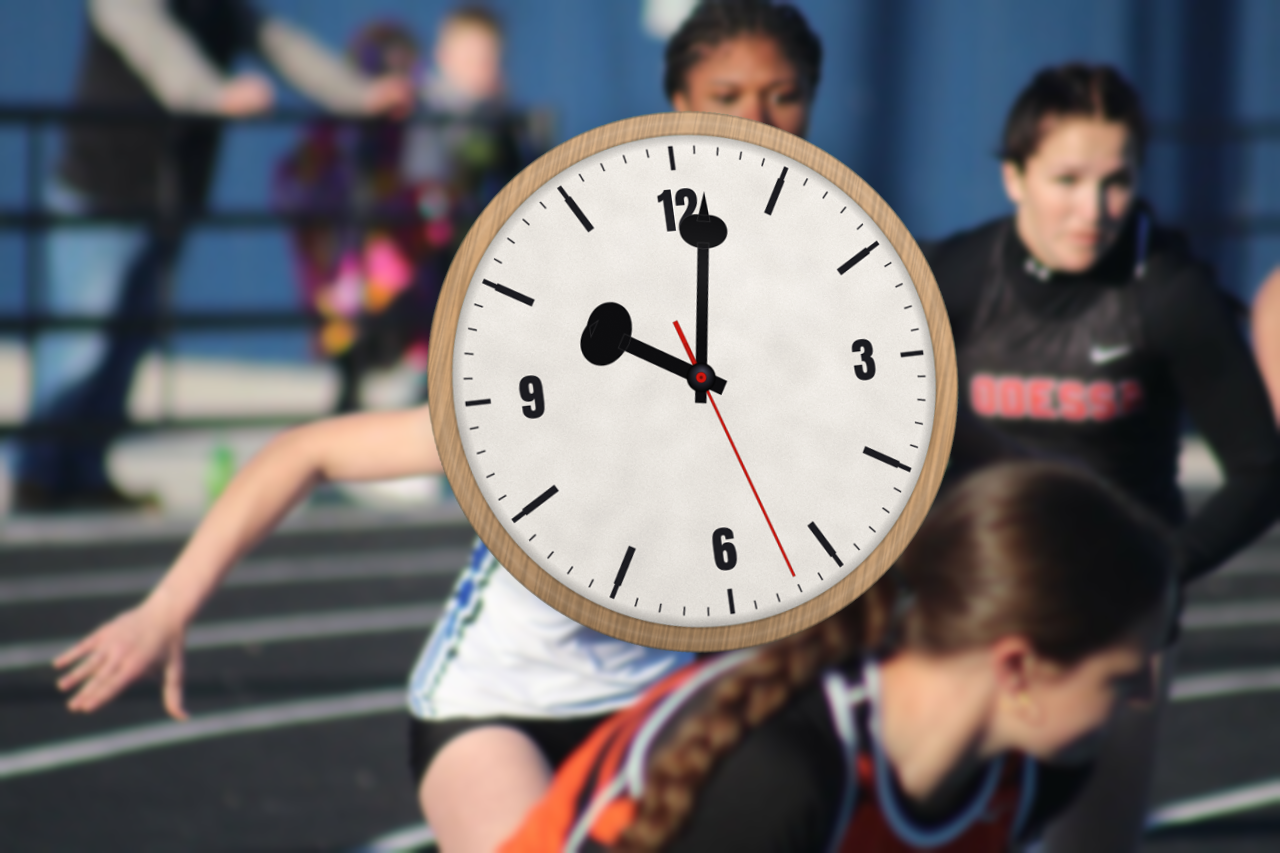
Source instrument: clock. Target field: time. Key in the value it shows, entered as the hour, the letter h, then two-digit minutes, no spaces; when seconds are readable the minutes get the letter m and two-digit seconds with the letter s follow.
10h01m27s
